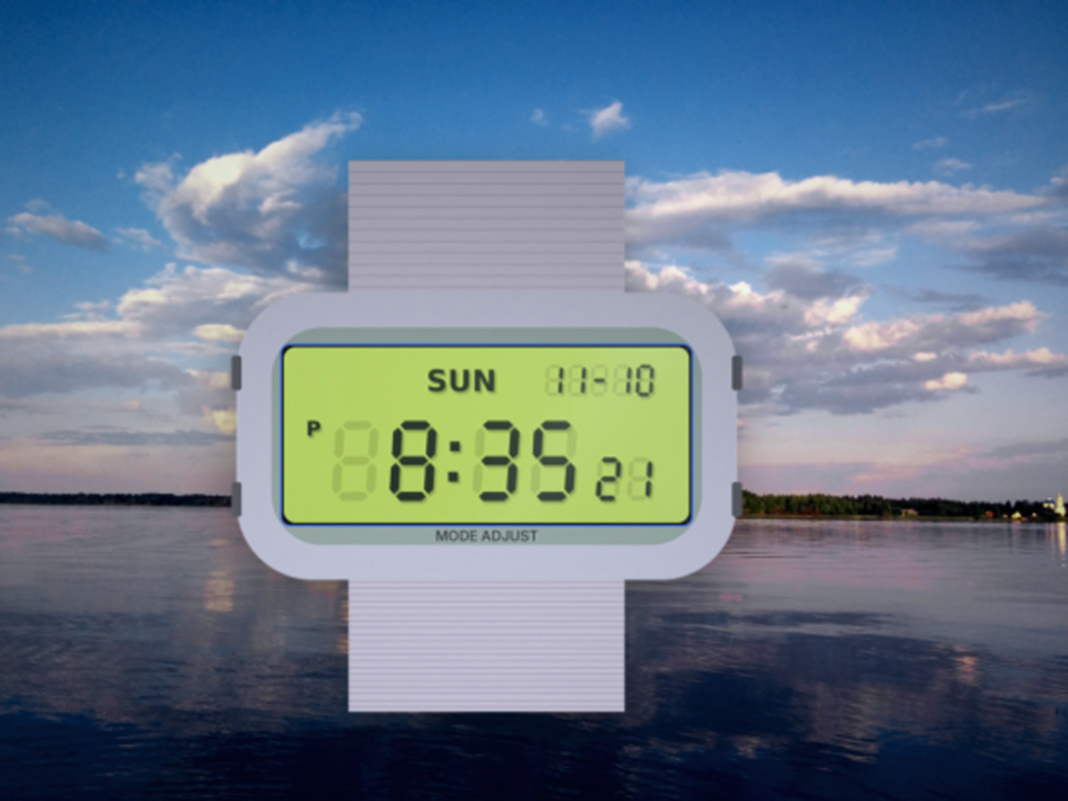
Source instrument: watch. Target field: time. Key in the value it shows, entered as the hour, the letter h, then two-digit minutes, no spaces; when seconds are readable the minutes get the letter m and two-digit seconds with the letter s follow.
8h35m21s
